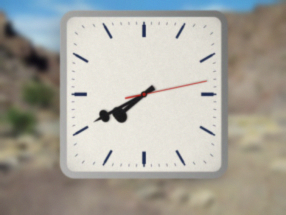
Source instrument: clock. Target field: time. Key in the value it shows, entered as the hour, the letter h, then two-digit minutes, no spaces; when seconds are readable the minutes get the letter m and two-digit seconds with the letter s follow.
7h40m13s
